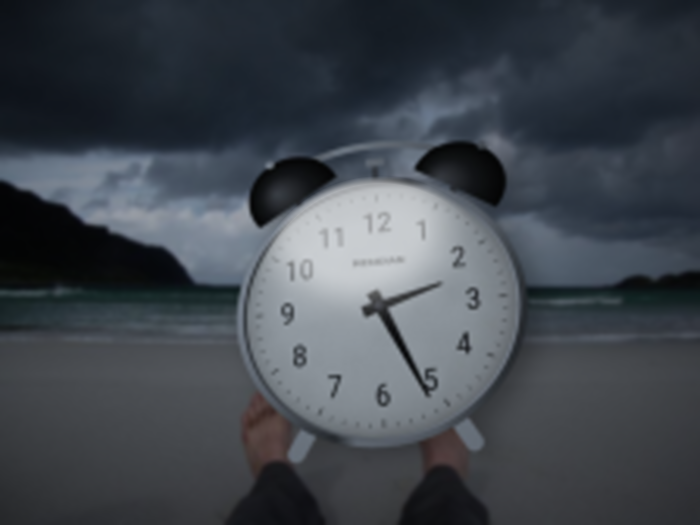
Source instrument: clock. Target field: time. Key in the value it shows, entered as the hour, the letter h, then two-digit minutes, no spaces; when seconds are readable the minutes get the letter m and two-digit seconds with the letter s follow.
2h26
